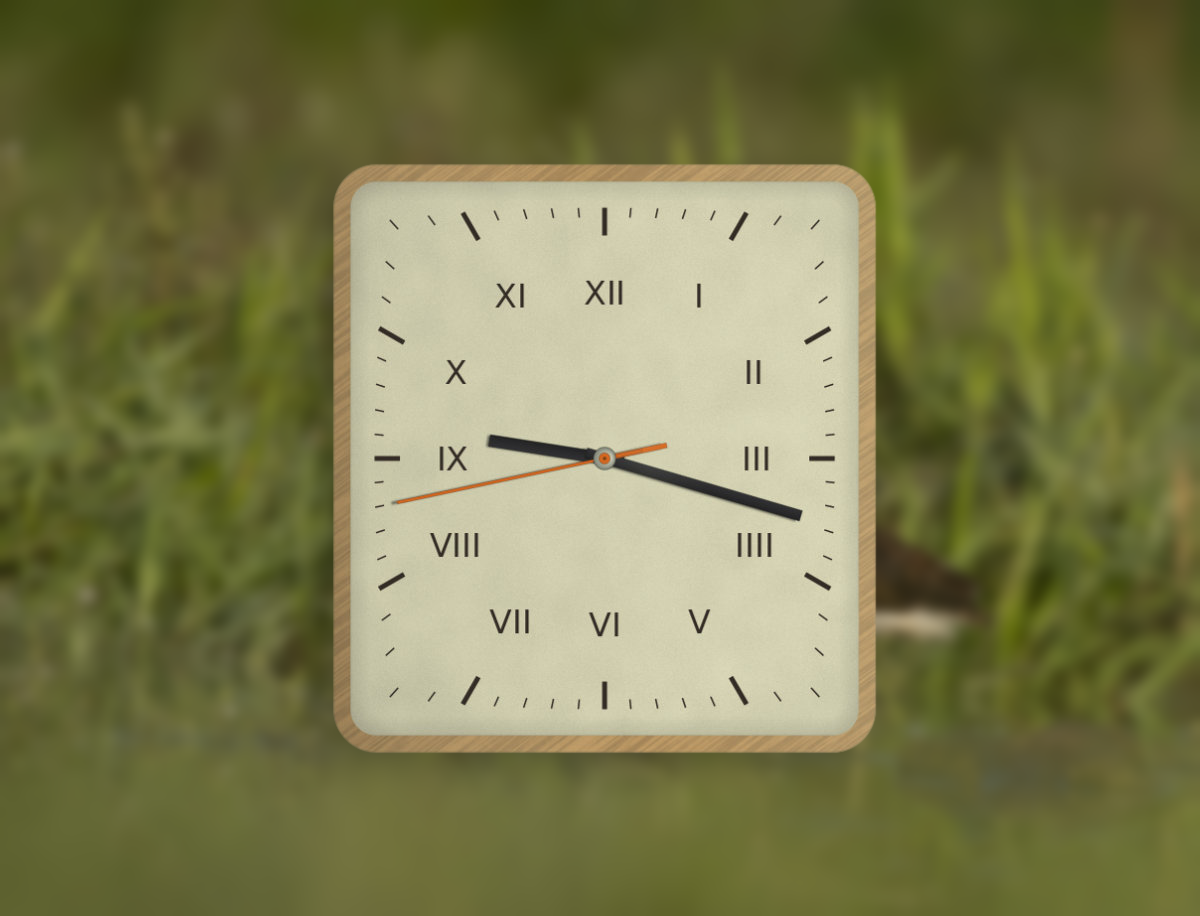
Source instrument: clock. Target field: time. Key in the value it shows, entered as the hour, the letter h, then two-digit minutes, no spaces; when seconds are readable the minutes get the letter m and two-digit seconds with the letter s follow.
9h17m43s
